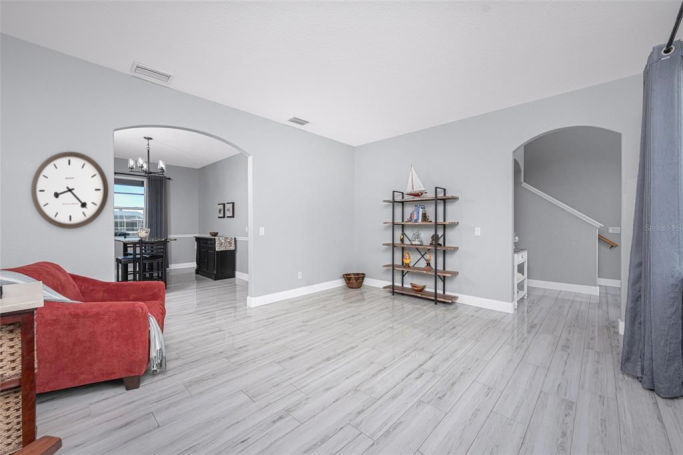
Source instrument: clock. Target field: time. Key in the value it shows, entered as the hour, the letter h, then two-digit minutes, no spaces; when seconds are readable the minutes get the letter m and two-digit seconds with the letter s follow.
8h23
